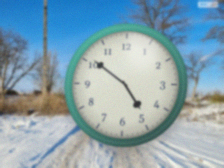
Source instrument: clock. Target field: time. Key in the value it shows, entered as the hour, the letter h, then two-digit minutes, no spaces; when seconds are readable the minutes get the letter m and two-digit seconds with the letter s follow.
4h51
